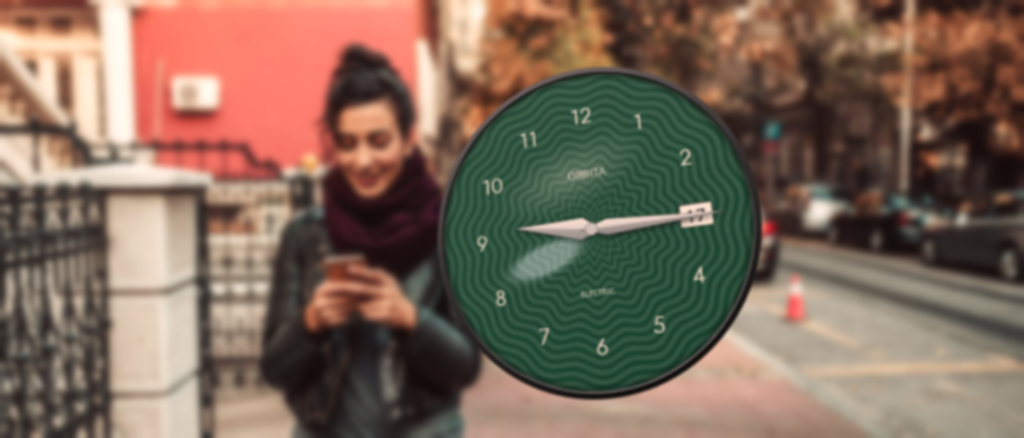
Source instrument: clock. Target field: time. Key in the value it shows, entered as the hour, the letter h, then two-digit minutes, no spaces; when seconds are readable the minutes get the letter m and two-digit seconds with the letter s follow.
9h15
